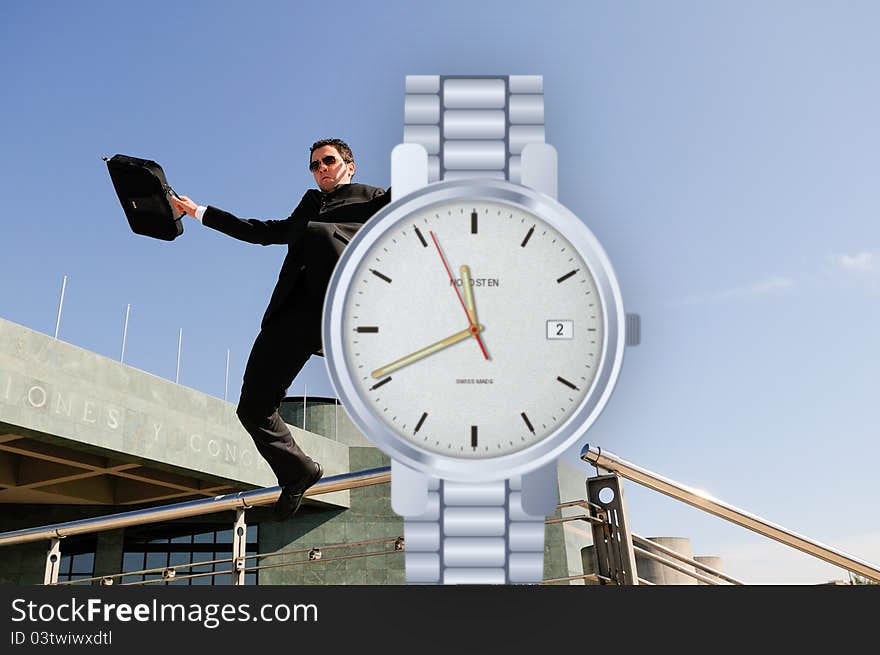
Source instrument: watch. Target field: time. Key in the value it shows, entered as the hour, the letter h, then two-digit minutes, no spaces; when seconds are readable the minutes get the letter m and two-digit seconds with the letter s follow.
11h40m56s
